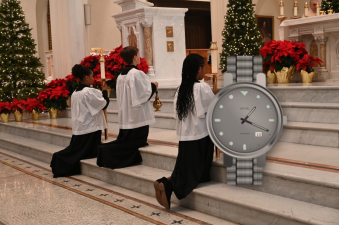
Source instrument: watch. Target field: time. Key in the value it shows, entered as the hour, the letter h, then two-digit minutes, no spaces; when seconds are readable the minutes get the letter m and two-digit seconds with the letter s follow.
1h19
